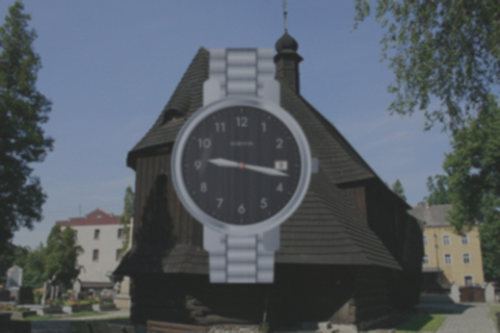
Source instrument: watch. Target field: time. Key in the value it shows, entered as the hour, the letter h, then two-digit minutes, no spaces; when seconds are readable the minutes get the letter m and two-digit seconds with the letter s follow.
9h17
